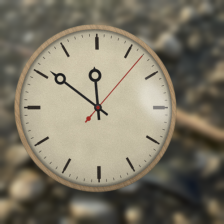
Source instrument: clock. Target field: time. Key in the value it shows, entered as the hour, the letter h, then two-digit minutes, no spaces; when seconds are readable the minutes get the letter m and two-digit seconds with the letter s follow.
11h51m07s
